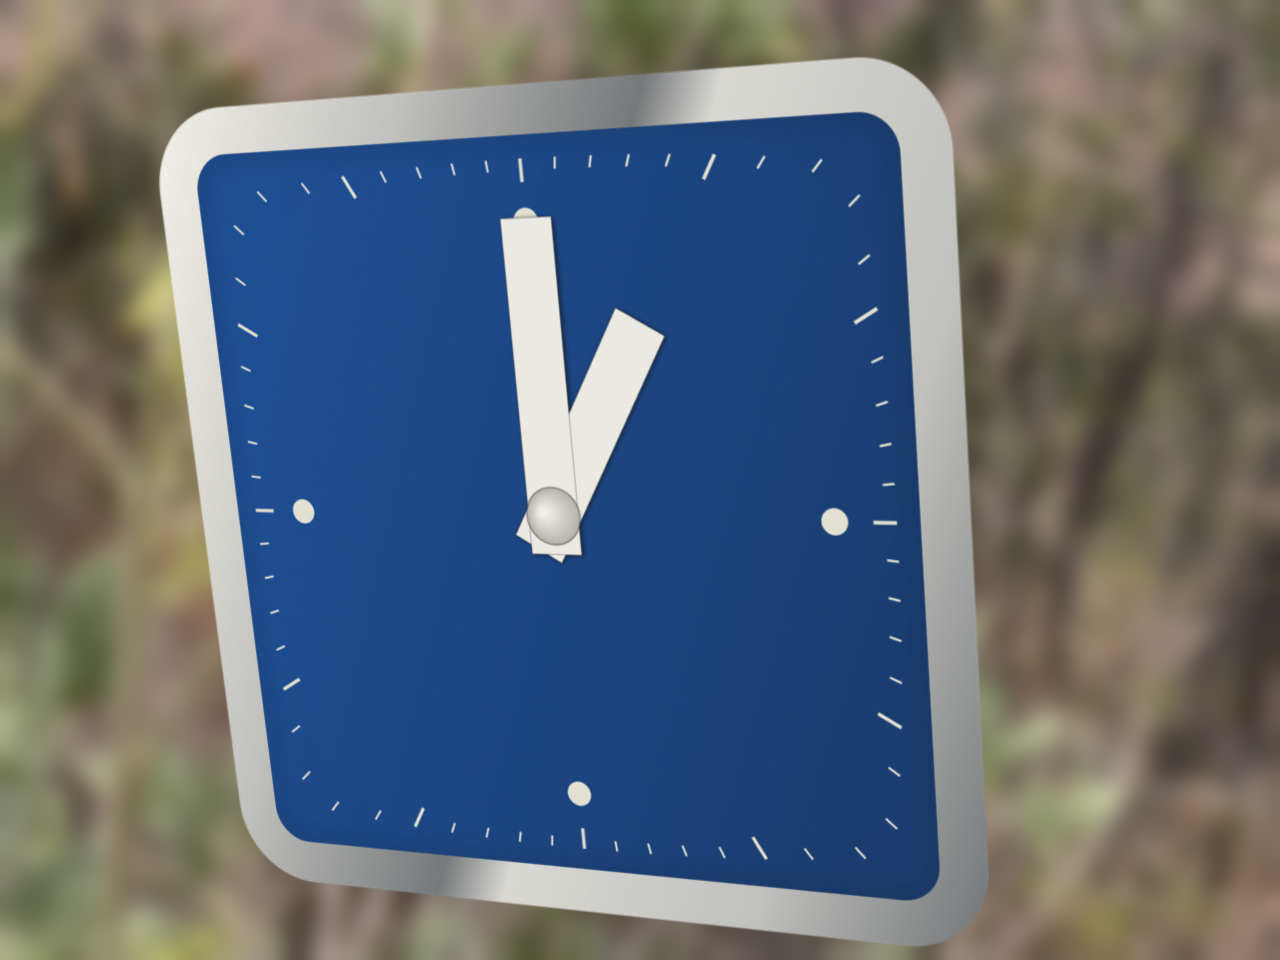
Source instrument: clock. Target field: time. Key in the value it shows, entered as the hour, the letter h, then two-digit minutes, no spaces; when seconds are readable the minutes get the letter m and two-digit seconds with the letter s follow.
1h00
